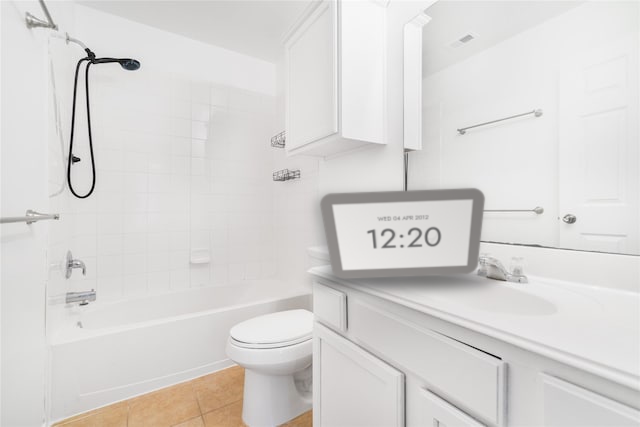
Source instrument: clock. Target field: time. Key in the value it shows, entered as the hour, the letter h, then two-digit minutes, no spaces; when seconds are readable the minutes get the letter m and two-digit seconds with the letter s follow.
12h20
